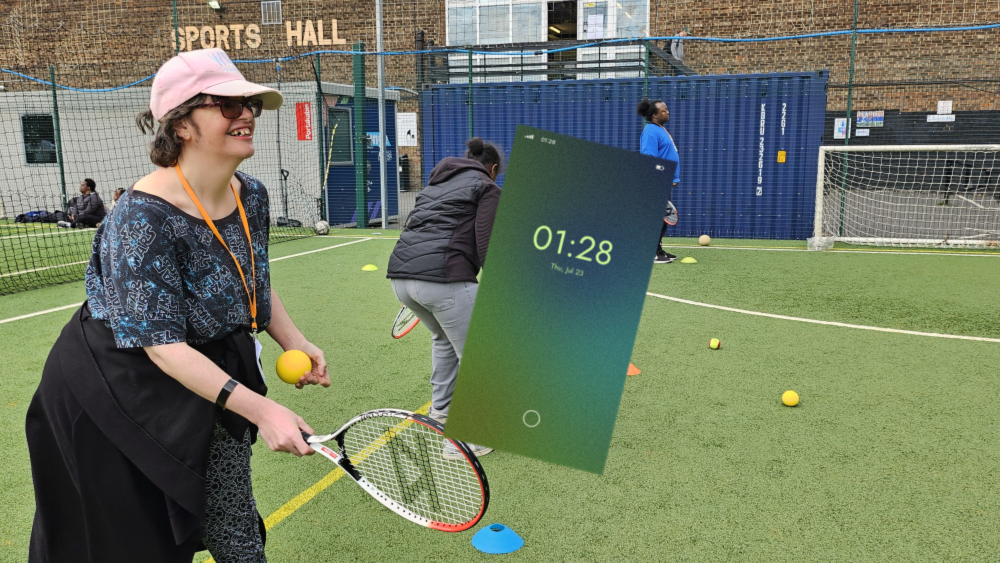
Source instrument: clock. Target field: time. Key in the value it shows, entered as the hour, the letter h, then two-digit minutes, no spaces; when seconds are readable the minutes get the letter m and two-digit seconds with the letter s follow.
1h28
